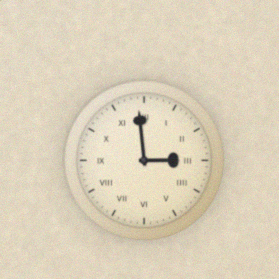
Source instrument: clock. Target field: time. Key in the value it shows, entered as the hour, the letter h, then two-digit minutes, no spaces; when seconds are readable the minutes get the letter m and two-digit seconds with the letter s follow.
2h59
